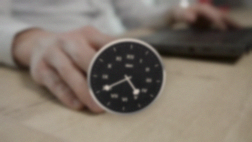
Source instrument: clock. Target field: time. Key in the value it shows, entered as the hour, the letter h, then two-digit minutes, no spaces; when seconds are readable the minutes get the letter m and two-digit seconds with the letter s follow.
4h40
